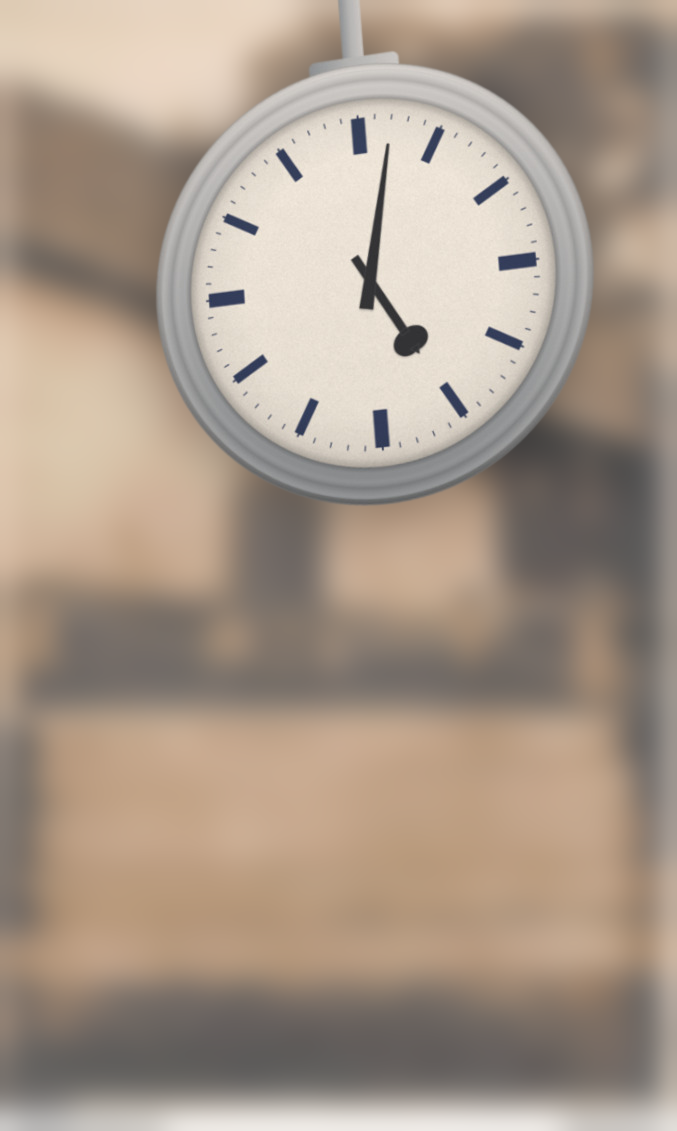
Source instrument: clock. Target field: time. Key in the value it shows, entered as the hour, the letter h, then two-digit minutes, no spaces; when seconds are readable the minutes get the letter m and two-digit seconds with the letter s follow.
5h02
